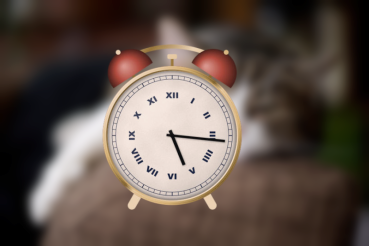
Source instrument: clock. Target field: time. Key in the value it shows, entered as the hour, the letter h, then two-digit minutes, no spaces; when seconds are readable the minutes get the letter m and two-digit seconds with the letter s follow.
5h16
